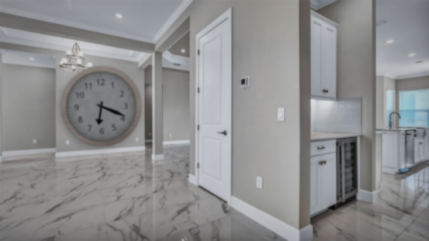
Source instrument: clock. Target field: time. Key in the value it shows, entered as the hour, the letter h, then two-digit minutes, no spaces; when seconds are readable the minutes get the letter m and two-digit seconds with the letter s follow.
6h19
